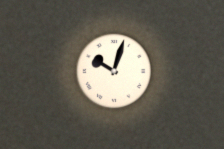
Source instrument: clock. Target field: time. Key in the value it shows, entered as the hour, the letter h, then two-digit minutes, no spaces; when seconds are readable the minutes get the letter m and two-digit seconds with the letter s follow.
10h03
